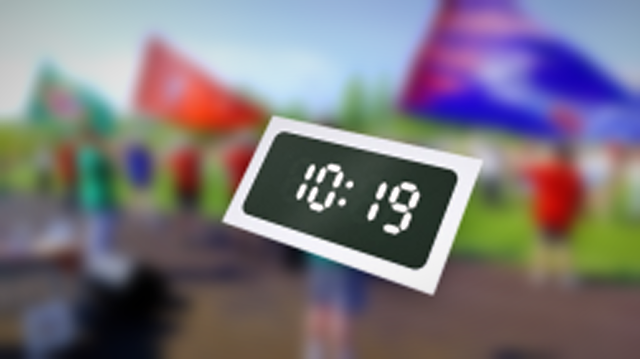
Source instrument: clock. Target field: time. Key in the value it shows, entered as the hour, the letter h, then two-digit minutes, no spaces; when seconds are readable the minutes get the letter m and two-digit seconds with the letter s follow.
10h19
